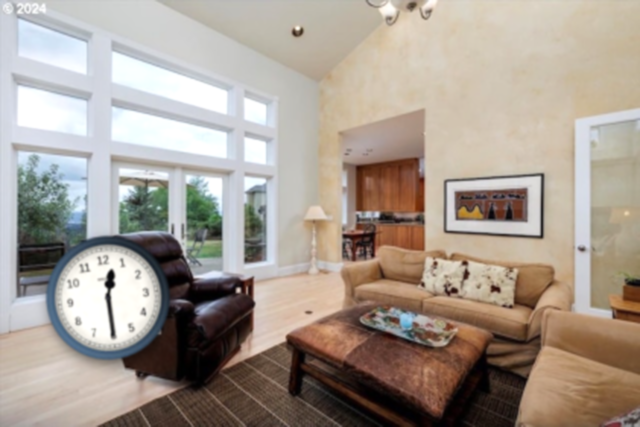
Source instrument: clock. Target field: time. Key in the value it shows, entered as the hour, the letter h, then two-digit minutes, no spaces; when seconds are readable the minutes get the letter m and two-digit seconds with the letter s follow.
12h30
